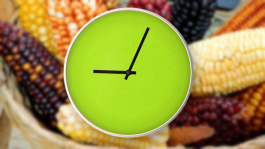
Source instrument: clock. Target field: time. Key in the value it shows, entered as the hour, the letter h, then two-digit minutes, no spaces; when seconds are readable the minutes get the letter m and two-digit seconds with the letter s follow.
9h04
